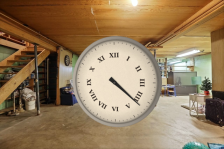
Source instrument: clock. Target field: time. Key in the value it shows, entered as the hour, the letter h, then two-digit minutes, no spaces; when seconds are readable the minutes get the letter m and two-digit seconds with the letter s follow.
4h22
